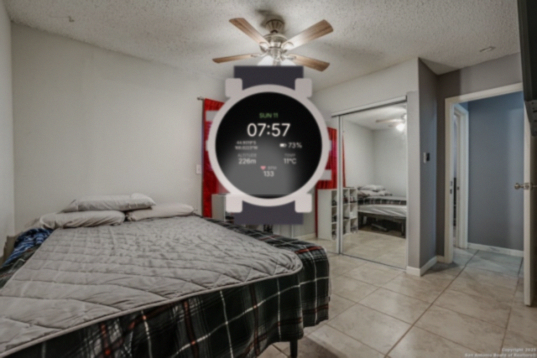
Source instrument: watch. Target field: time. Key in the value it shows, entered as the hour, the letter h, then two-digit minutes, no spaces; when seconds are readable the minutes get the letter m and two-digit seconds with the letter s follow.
7h57
